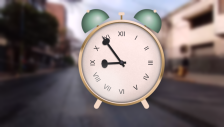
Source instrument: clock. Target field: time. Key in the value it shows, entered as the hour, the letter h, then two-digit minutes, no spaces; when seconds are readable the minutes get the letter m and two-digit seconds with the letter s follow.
8h54
